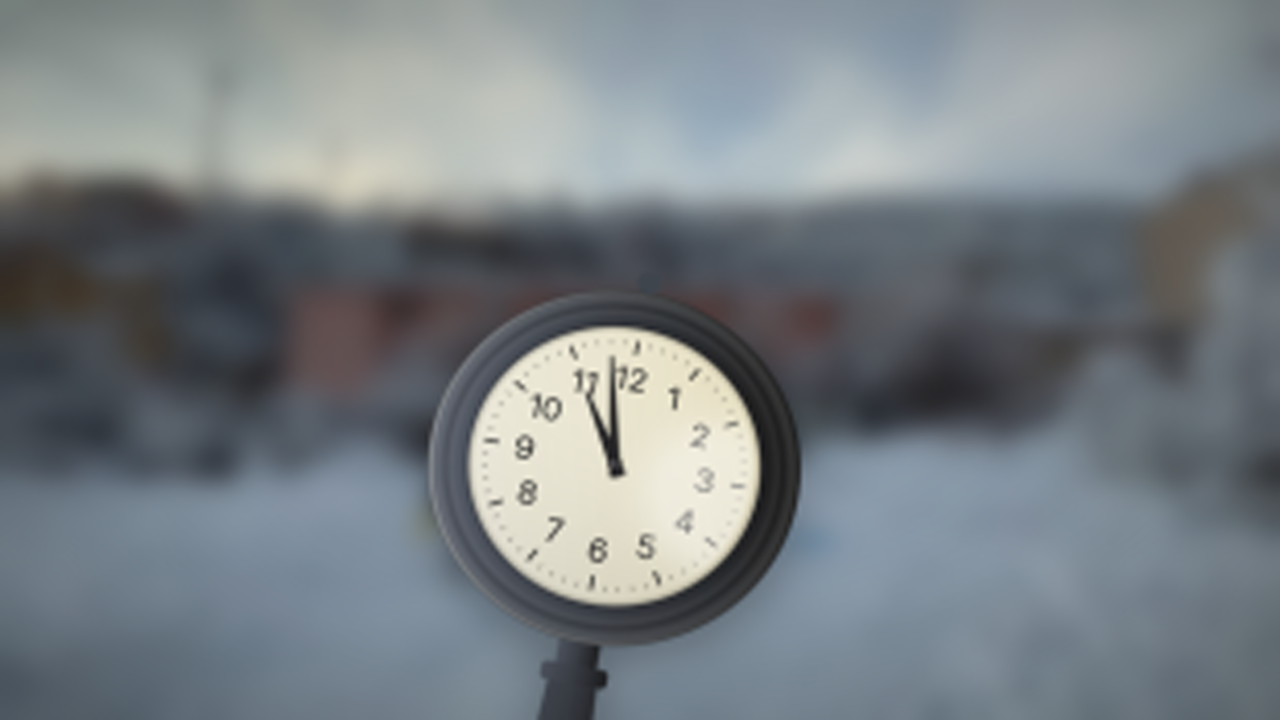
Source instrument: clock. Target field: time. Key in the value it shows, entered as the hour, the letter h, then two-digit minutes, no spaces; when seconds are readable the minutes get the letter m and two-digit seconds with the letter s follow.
10h58
